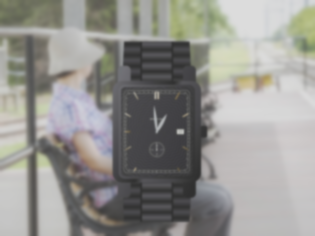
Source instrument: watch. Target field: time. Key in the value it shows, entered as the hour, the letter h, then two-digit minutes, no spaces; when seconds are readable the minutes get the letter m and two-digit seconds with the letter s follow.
12h59
